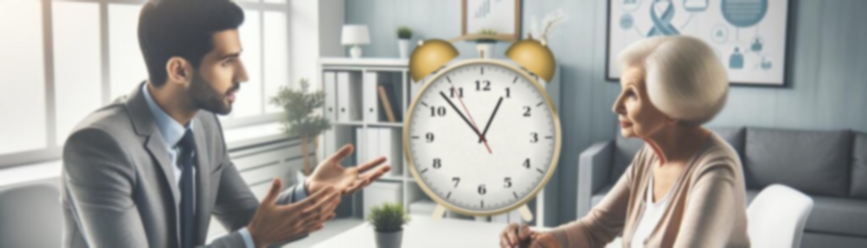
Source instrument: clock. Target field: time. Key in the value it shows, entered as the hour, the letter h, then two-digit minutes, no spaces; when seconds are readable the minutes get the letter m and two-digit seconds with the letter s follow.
12h52m55s
